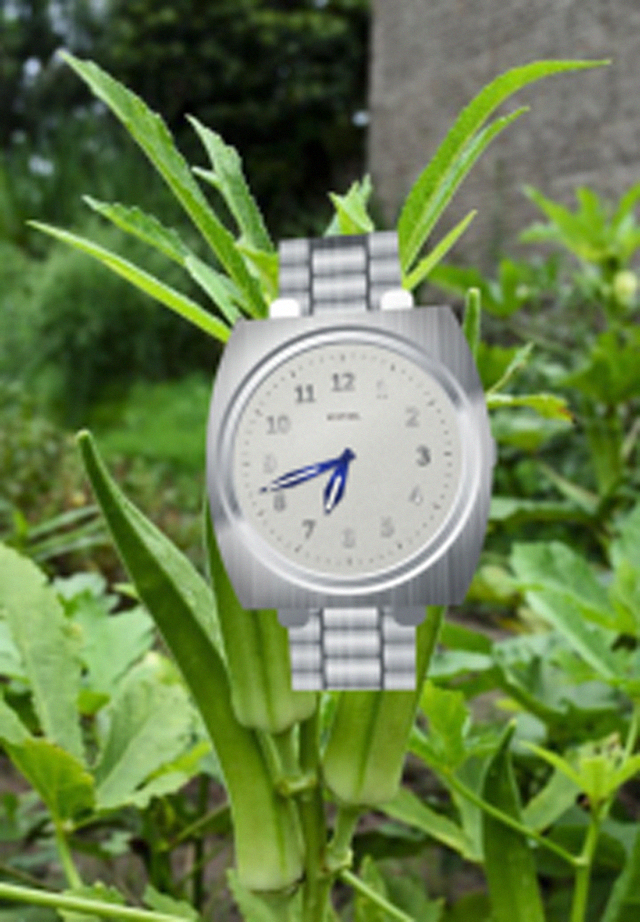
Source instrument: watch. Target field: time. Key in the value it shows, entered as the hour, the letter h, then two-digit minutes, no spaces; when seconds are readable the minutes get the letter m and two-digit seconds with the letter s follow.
6h42
